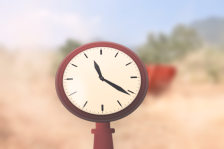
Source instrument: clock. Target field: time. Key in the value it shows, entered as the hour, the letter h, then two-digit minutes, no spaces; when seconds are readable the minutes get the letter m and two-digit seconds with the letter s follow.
11h21
